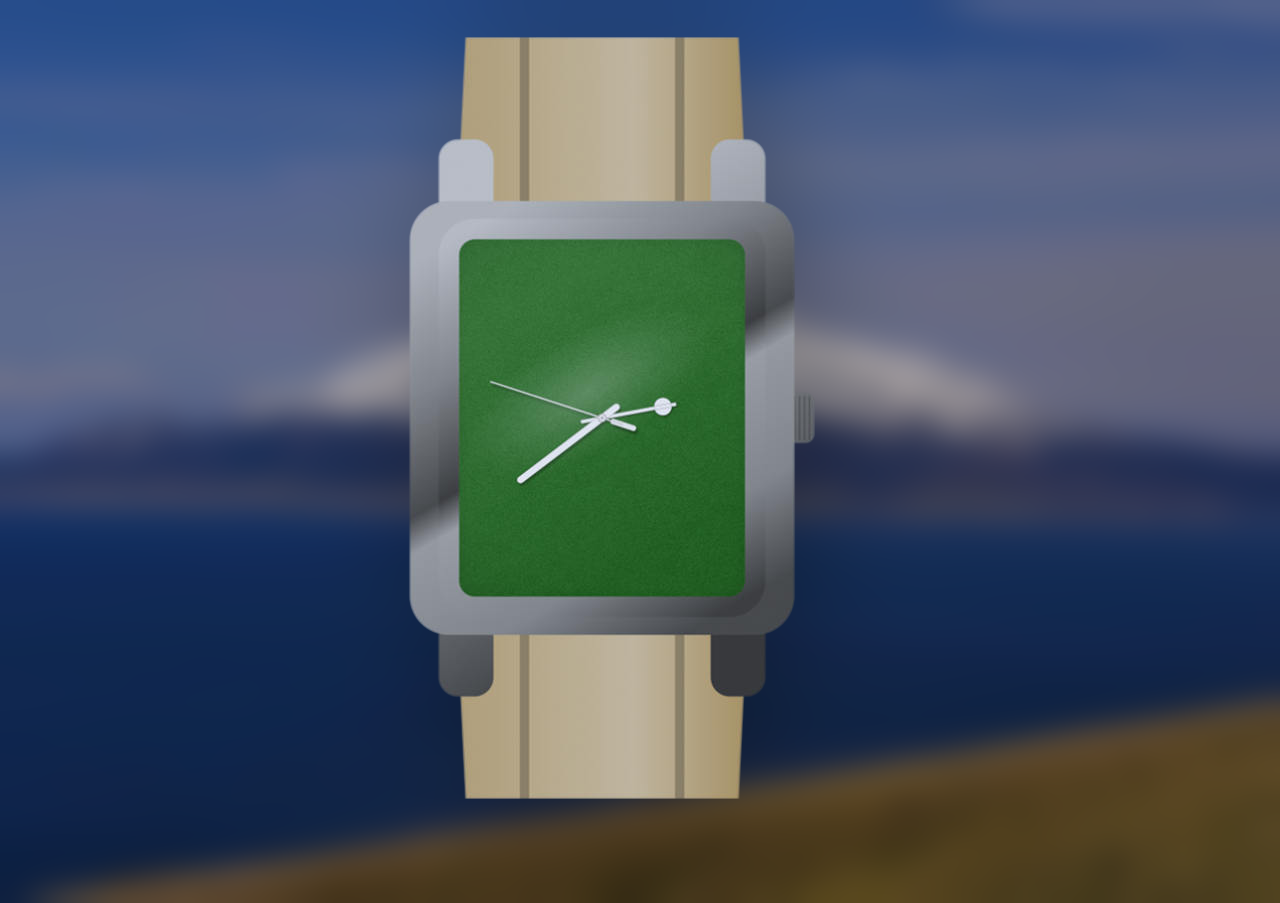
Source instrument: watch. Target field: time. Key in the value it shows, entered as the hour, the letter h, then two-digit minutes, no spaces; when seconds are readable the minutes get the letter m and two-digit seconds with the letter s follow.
2h38m48s
